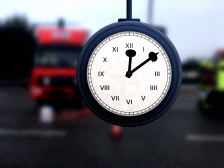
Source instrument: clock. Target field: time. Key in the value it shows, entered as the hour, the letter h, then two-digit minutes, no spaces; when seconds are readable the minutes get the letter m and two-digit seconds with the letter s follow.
12h09
